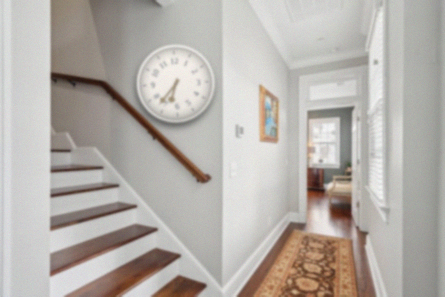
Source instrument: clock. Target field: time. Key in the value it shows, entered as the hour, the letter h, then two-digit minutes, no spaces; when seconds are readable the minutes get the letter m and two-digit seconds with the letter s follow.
6h37
